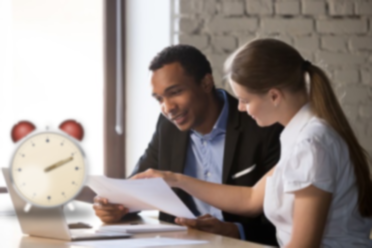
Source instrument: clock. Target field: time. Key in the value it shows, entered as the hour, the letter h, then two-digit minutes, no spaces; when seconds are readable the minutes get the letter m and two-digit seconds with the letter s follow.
2h11
